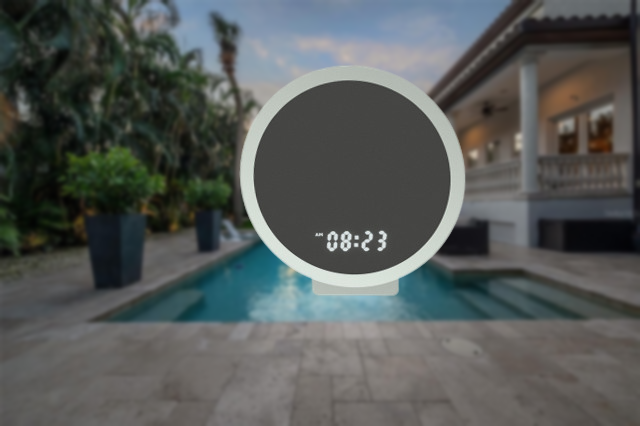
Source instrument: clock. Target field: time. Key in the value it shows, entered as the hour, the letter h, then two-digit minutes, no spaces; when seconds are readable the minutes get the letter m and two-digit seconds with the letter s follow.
8h23
